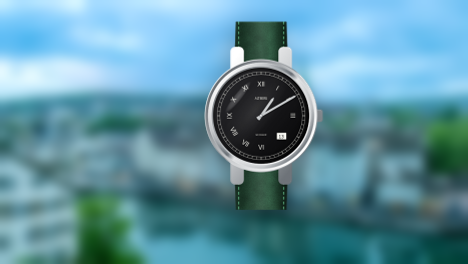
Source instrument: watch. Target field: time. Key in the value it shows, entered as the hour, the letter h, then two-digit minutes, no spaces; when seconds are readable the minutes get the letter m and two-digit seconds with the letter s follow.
1h10
